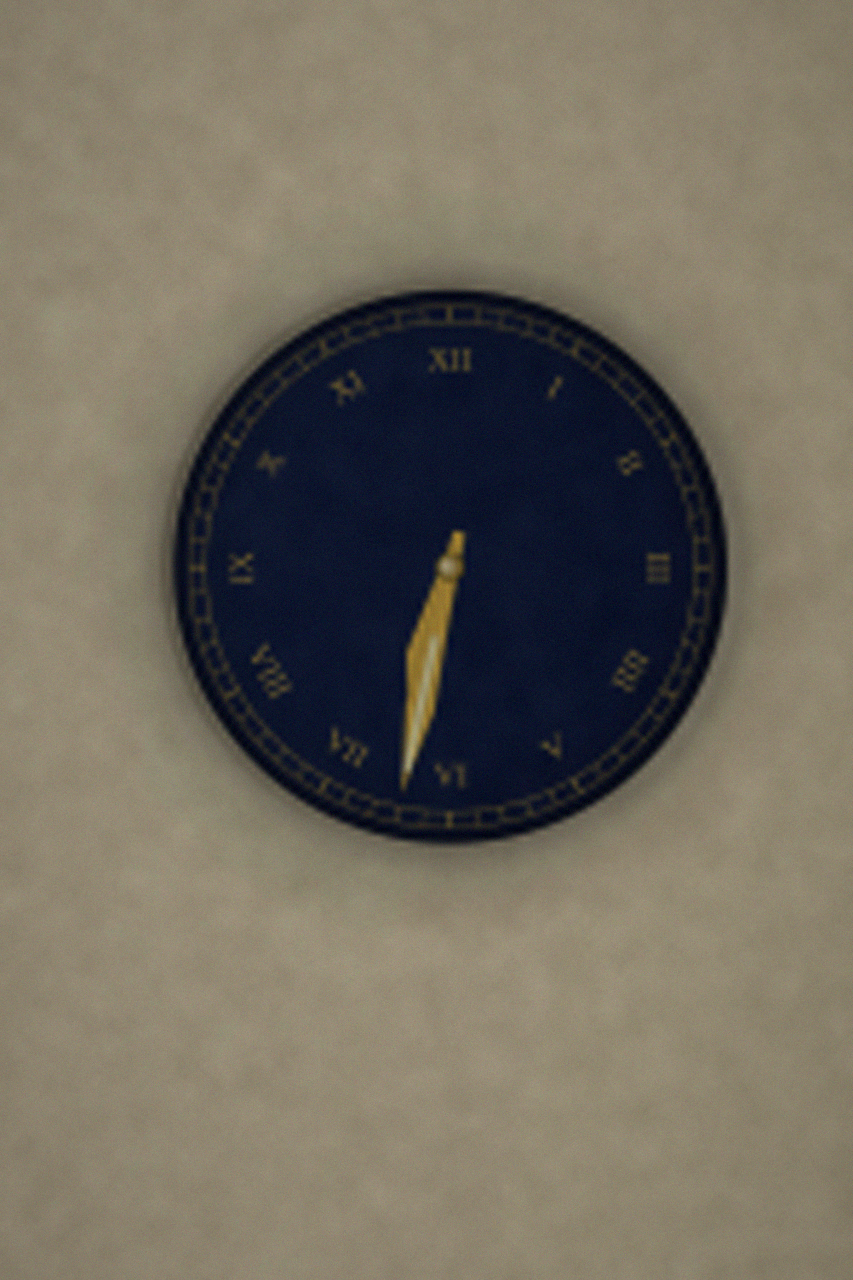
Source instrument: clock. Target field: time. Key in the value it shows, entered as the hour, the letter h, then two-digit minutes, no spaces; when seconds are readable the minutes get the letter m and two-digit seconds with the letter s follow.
6h32
